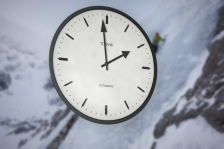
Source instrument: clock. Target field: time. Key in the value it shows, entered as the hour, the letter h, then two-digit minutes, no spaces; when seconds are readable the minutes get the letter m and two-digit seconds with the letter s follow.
1h59
